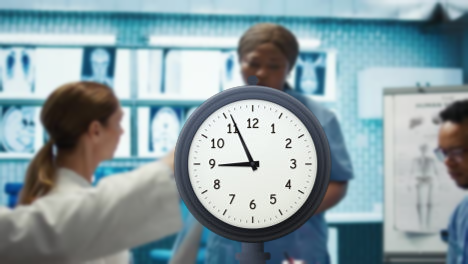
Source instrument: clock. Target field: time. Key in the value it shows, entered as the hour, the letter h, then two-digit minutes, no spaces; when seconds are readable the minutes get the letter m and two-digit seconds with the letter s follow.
8h56
